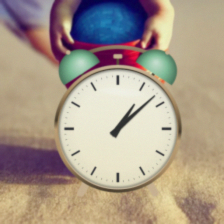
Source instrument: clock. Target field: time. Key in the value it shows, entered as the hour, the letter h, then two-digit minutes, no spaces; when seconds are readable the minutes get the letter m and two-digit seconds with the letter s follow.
1h08
